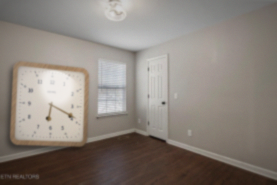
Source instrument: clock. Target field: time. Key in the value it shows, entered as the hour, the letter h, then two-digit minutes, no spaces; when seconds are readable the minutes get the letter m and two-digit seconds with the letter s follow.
6h19
